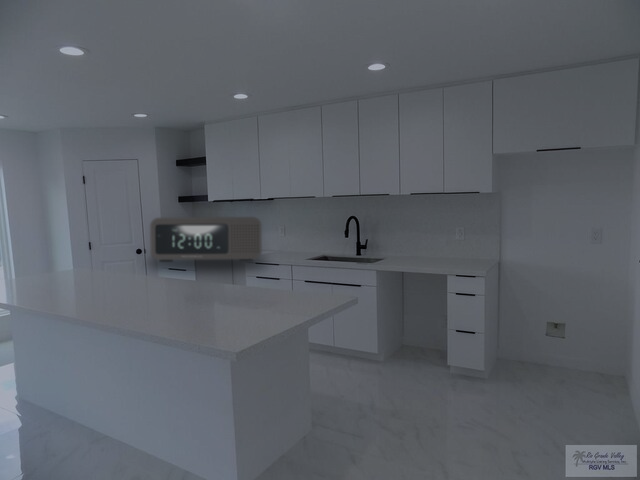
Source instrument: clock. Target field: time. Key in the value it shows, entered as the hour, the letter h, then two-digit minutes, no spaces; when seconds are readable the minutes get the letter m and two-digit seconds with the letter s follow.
12h00
